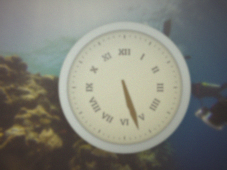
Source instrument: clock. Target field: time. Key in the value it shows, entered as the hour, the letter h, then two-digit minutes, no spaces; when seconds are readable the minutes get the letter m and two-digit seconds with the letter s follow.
5h27
